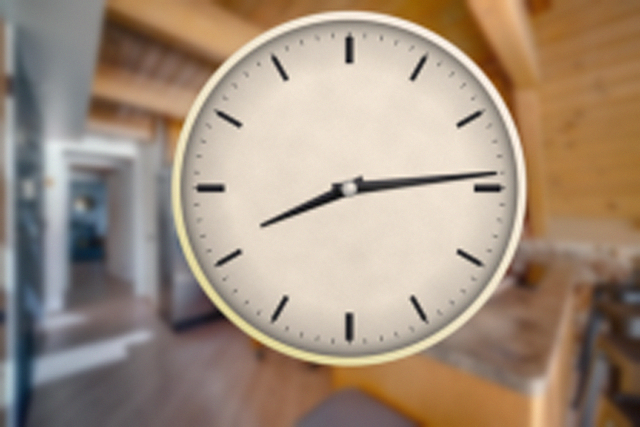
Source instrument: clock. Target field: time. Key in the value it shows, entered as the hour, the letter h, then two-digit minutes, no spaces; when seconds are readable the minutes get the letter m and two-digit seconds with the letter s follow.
8h14
